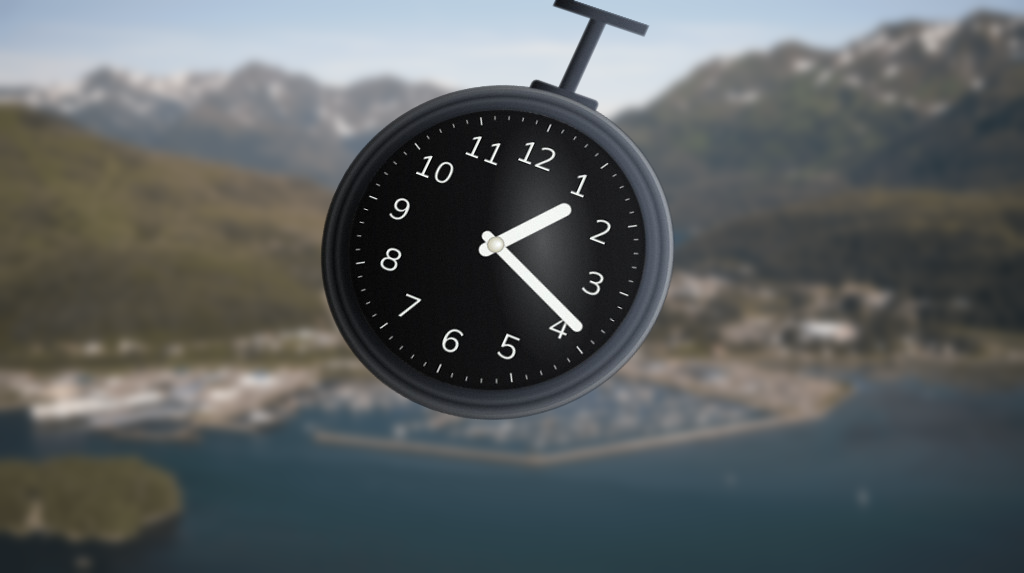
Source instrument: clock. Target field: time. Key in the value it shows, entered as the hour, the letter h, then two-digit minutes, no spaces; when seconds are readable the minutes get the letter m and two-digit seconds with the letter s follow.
1h19
